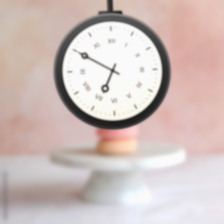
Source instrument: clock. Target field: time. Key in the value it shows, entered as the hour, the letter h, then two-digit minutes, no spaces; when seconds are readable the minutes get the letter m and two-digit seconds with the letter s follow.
6h50
